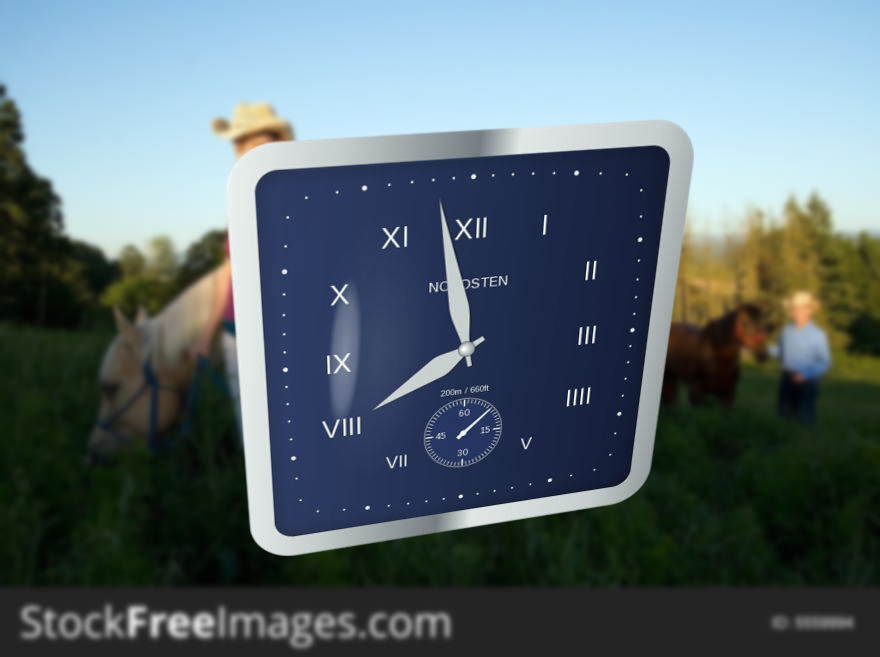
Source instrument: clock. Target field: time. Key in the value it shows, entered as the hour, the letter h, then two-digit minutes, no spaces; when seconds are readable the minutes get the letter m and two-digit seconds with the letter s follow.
7h58m08s
